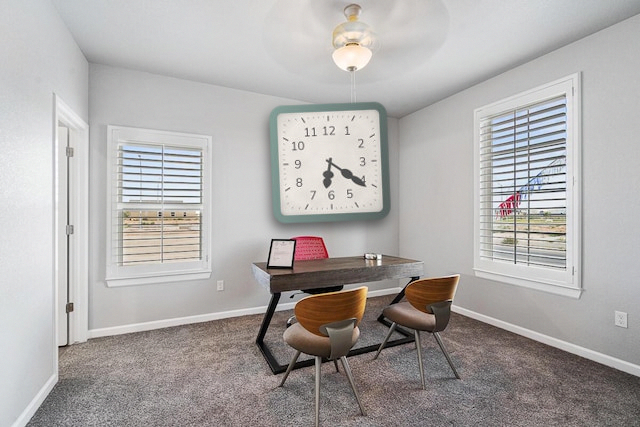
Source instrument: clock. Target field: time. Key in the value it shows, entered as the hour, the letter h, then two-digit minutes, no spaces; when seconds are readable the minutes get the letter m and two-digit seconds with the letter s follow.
6h21
